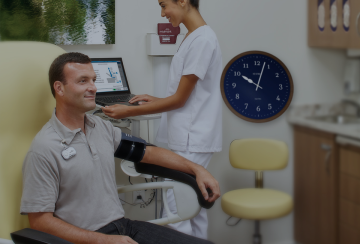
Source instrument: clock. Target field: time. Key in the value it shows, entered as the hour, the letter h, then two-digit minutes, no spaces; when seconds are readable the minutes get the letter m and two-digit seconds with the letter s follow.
10h03
